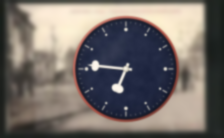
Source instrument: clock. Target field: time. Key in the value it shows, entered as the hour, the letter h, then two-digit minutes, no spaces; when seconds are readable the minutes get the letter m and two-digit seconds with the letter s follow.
6h46
